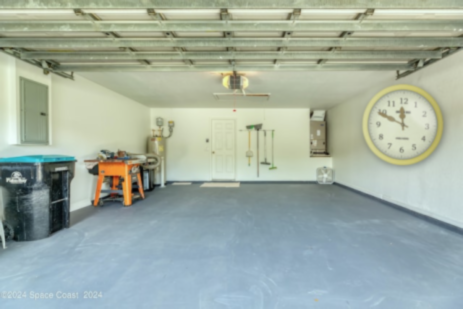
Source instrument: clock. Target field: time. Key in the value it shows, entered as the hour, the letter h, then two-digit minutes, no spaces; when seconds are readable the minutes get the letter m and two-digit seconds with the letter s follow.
11h49
